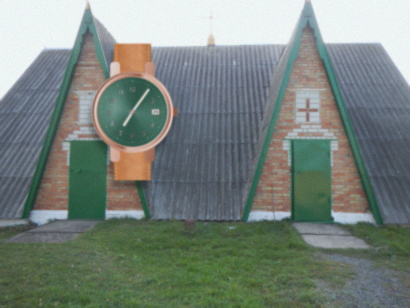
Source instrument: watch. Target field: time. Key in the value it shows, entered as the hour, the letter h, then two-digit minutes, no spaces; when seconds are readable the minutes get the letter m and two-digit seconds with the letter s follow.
7h06
